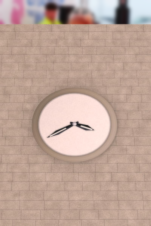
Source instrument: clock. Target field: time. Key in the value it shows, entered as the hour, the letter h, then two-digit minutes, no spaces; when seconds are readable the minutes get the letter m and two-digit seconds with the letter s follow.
3h40
